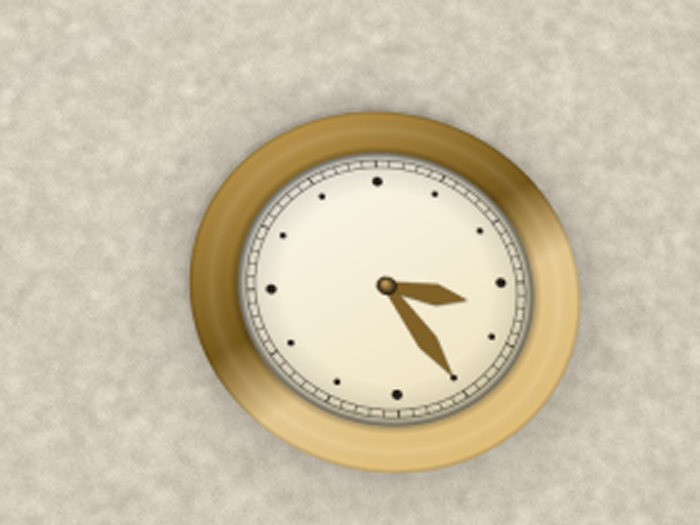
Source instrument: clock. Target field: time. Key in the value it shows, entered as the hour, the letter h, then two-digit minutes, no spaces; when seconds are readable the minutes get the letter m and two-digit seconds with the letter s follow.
3h25
